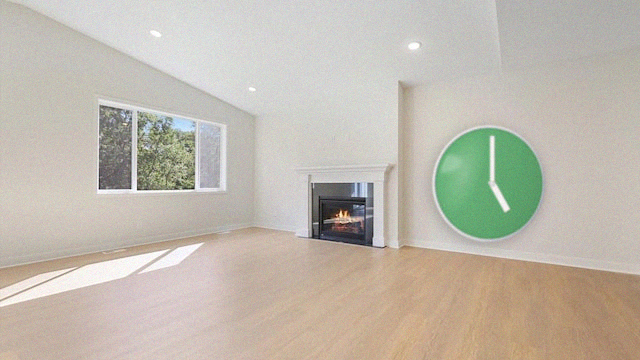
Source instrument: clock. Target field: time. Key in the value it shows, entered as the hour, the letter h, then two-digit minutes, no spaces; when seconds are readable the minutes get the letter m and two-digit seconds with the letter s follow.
5h00
